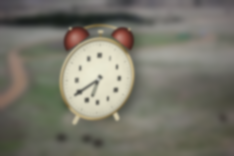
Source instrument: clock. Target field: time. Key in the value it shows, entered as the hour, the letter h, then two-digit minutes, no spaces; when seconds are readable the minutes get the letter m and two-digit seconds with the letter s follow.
6h40
